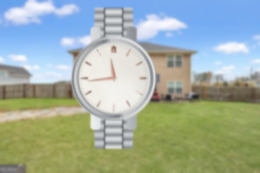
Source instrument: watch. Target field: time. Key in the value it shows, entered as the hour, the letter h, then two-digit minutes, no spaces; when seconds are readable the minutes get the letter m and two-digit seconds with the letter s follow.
11h44
